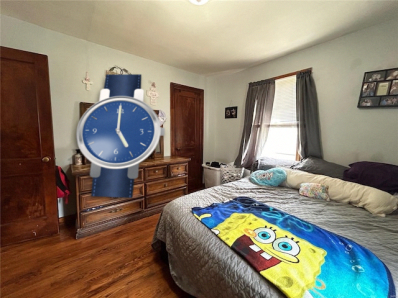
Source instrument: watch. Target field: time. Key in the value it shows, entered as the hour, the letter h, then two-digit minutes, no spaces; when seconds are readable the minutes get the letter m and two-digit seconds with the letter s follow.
5h00
